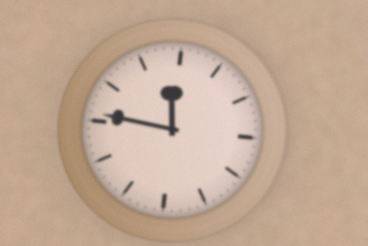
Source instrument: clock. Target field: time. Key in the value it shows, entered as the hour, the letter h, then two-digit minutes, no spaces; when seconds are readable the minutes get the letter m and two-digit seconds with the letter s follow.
11h46
